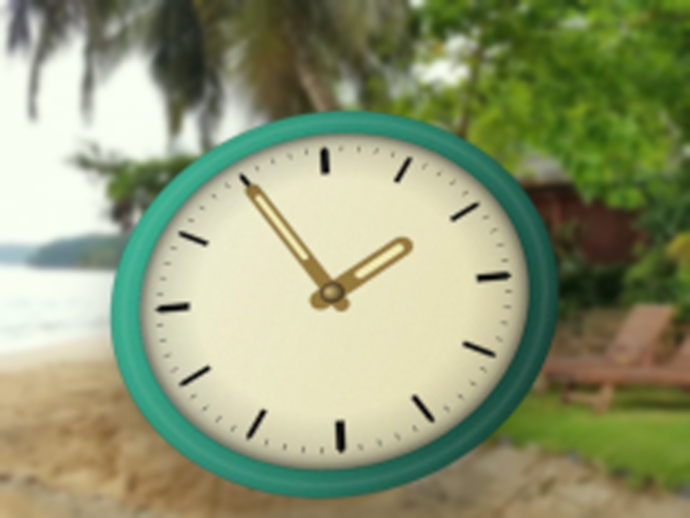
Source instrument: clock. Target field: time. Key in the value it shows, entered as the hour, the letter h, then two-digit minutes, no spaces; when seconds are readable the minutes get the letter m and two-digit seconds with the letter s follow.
1h55
